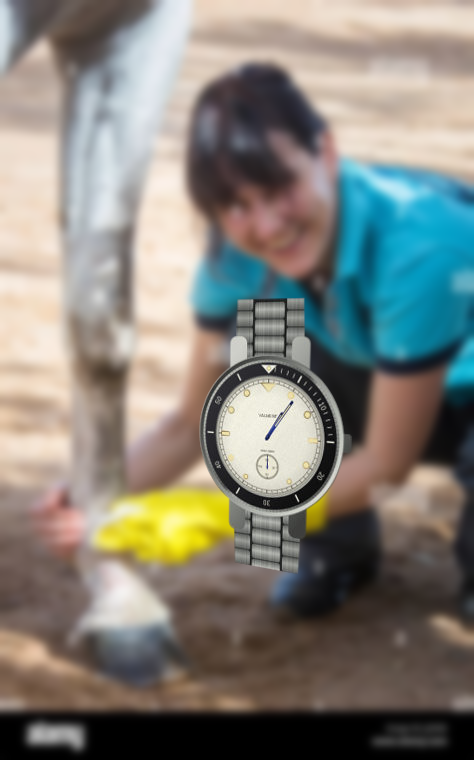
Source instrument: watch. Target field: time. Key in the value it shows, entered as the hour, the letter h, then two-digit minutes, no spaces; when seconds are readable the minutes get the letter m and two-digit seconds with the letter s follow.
1h06
